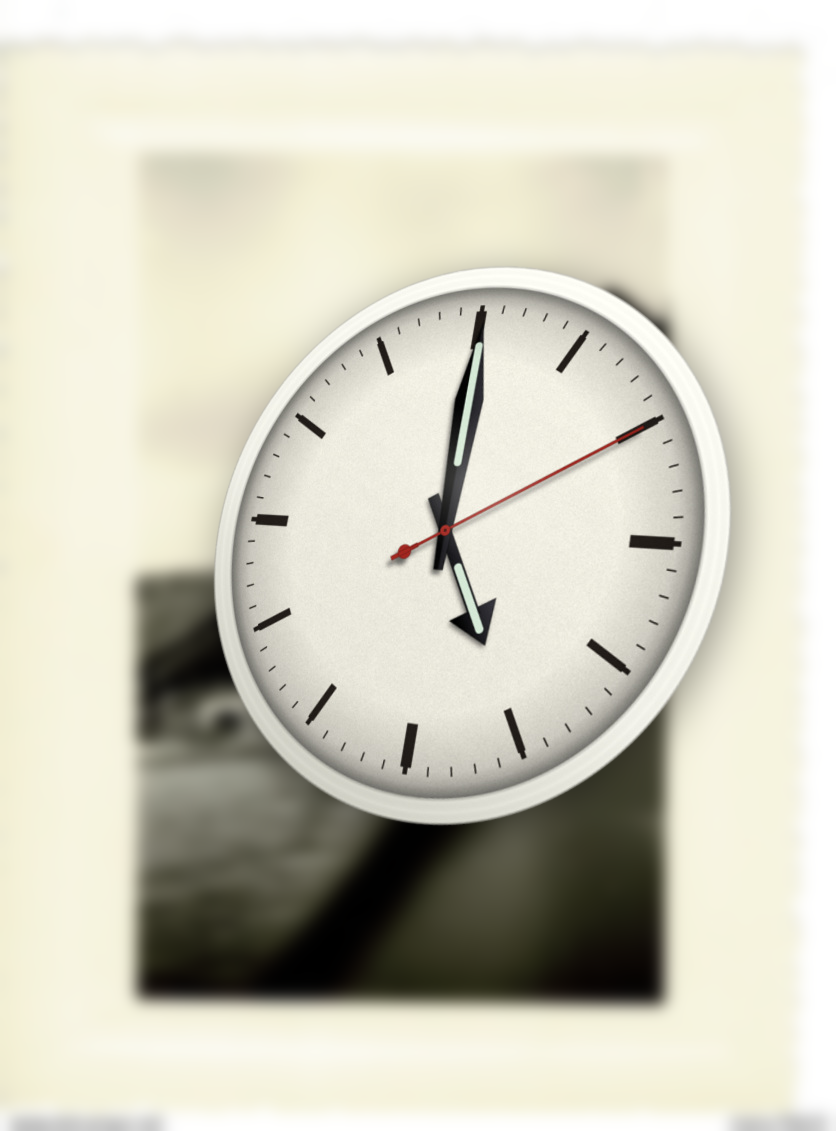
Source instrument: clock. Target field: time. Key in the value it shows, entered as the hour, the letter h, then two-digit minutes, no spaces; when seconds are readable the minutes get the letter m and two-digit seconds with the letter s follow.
5h00m10s
